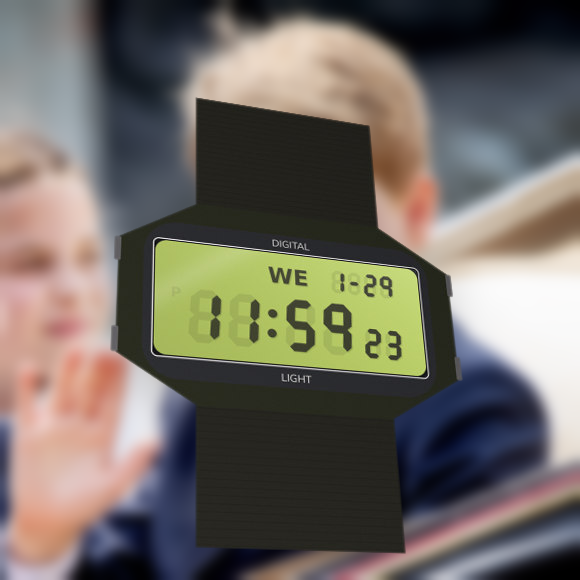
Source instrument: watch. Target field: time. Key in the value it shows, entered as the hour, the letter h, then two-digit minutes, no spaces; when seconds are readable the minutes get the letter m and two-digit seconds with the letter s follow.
11h59m23s
